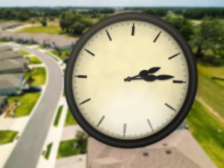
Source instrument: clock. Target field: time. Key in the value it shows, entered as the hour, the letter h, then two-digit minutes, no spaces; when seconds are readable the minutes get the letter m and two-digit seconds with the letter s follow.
2h14
